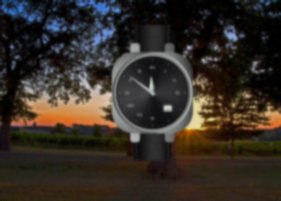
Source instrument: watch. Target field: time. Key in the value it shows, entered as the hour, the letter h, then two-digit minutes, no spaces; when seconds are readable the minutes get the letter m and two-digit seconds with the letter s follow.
11h51
